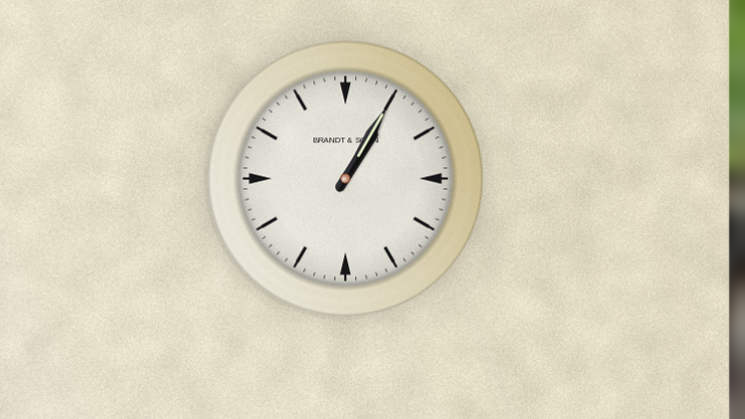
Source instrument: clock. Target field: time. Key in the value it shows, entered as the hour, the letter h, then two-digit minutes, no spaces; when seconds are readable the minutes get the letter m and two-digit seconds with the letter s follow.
1h05
